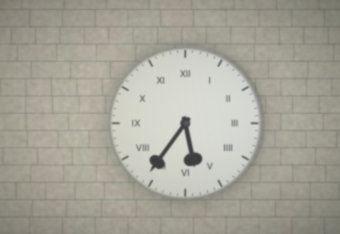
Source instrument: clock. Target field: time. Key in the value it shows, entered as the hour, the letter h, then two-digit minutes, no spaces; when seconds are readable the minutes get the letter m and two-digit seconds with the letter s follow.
5h36
